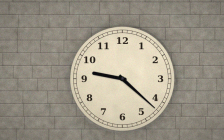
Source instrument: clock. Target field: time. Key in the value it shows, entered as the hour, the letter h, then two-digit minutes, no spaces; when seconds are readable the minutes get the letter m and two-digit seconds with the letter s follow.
9h22
